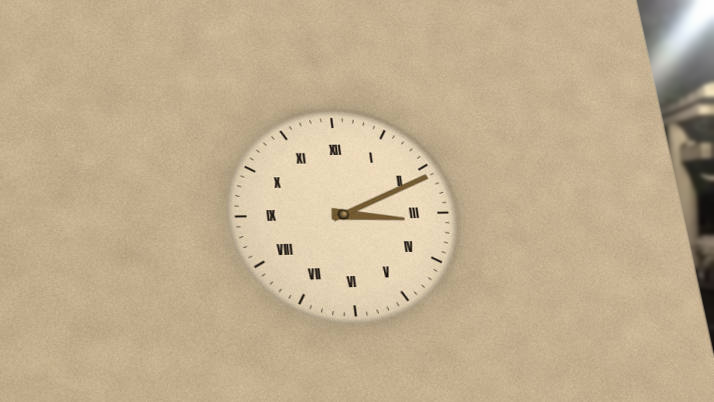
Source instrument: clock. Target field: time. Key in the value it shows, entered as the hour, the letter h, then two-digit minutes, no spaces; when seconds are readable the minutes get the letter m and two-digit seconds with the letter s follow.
3h11
